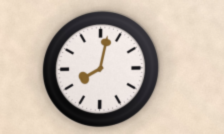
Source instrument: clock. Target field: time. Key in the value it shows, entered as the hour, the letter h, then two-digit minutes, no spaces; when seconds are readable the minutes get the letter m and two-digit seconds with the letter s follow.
8h02
